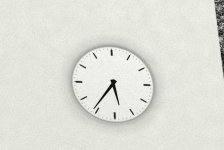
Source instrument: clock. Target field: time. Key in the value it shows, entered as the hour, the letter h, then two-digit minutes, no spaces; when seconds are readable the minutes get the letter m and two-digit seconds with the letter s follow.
5h36
